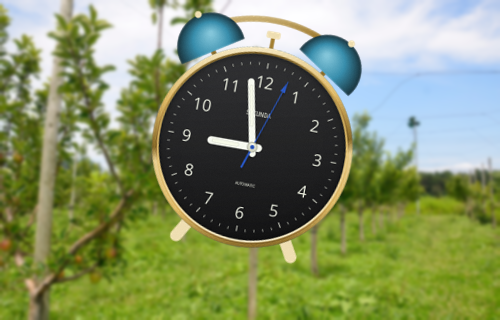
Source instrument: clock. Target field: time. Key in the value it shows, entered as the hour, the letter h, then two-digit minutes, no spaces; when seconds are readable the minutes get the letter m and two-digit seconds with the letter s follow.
8h58m03s
